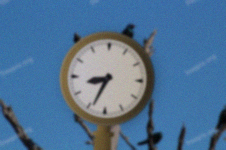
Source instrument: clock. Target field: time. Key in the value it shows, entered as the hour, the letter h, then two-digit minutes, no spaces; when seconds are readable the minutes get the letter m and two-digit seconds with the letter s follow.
8h34
